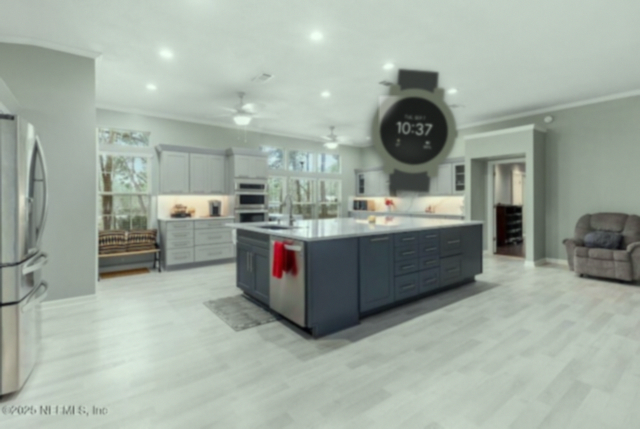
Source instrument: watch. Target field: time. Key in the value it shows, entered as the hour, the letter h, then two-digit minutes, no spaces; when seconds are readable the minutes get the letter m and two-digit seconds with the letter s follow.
10h37
